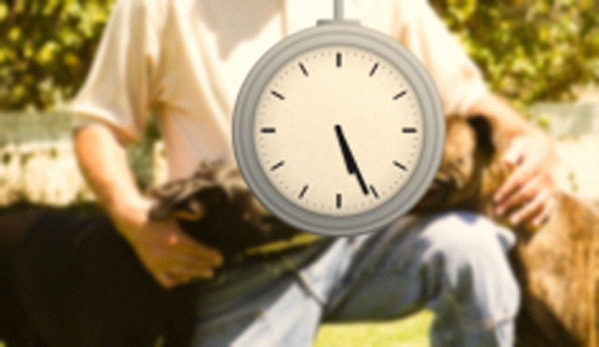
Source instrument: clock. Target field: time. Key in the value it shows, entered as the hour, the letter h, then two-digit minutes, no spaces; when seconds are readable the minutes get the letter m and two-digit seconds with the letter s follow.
5h26
